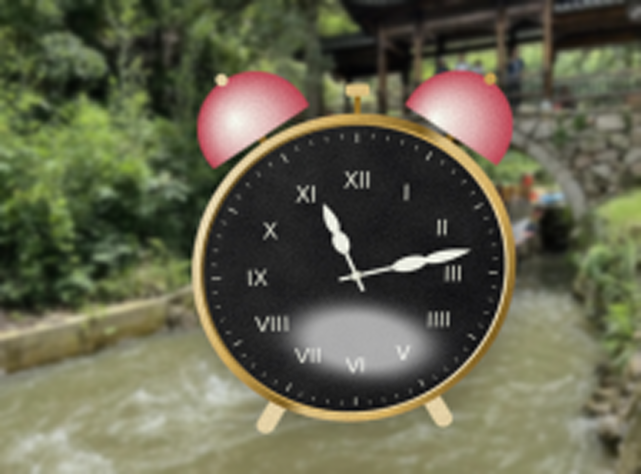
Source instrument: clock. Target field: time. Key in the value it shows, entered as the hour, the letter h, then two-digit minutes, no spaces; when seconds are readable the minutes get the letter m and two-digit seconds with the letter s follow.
11h13
